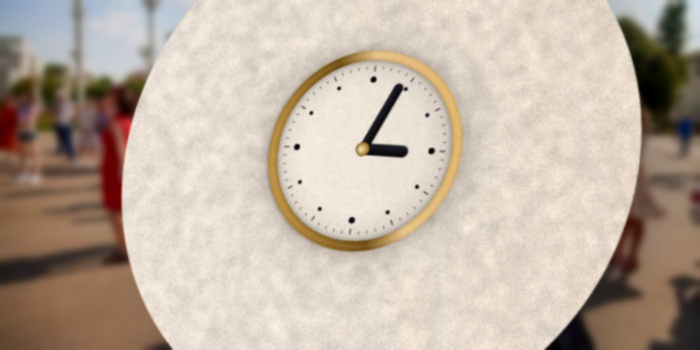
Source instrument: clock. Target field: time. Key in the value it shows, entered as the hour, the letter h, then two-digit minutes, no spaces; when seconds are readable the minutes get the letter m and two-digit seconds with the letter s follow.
3h04
